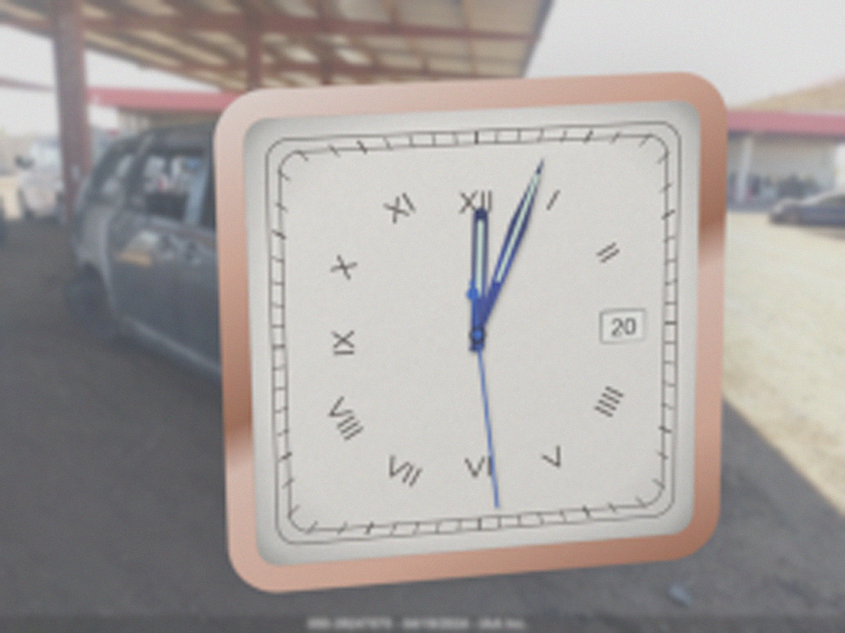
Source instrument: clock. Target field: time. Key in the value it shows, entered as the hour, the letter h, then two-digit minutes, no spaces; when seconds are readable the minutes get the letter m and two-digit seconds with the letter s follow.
12h03m29s
